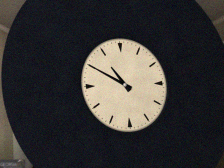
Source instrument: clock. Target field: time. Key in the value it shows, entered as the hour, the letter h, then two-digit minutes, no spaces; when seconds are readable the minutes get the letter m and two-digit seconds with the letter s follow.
10h50
